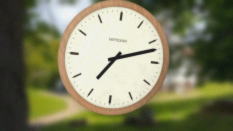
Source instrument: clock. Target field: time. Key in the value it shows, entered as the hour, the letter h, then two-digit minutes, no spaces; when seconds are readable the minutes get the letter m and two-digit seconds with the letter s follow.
7h12
